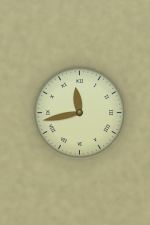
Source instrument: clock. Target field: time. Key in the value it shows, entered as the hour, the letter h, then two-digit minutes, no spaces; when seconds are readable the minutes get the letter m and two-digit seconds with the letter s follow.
11h43
